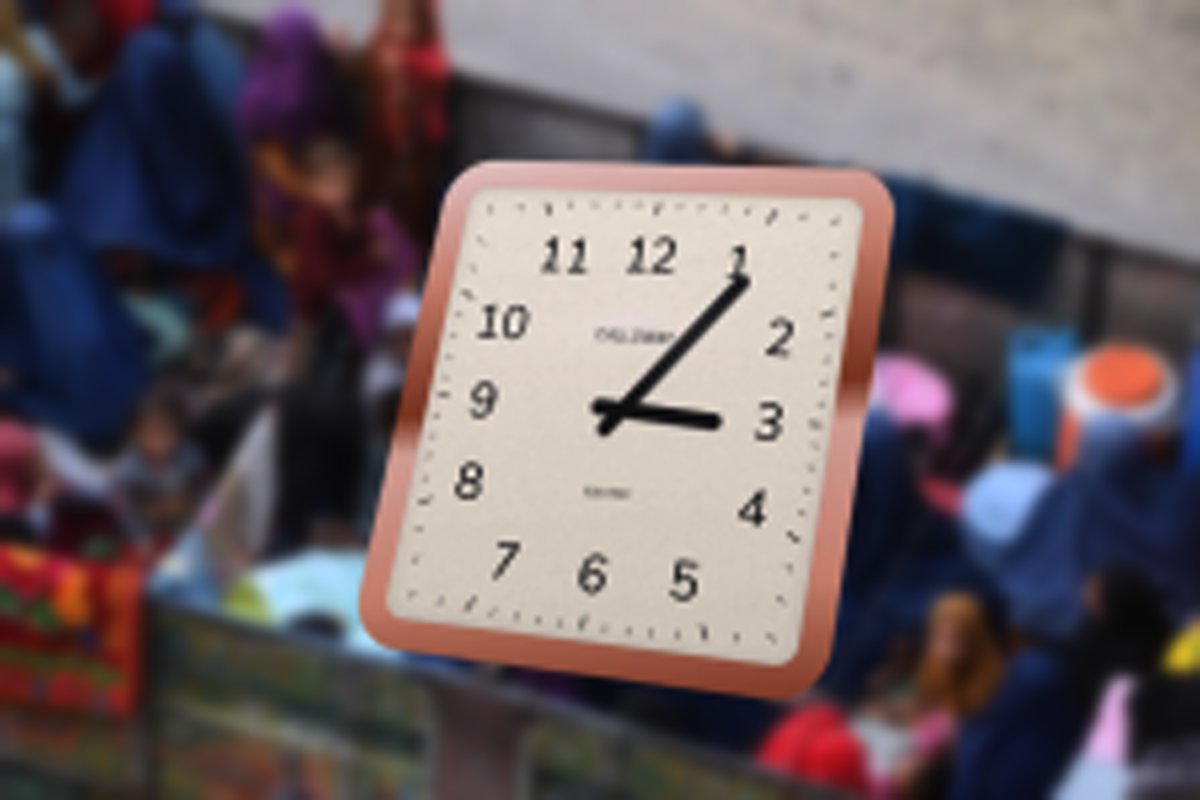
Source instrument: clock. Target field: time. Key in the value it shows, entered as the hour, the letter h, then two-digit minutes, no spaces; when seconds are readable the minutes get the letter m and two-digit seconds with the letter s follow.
3h06
